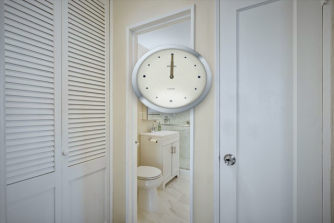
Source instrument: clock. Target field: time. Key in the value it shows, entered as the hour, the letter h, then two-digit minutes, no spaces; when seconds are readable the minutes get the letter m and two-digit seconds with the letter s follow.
12h00
